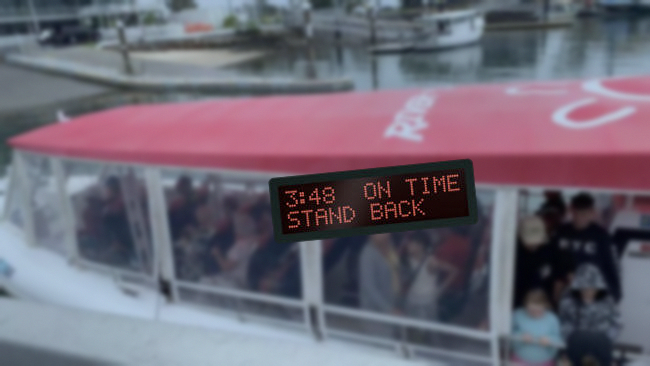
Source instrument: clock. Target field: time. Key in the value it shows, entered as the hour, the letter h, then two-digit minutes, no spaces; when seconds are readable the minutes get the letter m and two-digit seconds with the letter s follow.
3h48
